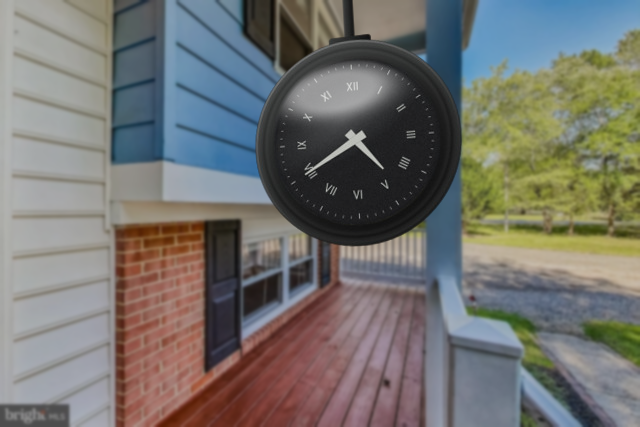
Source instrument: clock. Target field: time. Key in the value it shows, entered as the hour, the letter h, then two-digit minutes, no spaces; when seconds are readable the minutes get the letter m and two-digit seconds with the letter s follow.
4h40
